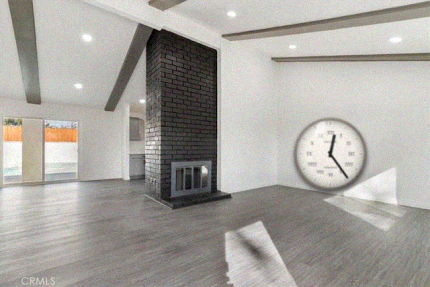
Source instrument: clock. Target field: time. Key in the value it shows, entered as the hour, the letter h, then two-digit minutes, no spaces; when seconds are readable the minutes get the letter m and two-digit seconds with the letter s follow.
12h24
